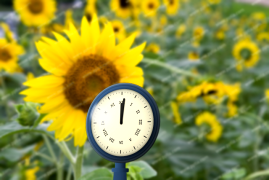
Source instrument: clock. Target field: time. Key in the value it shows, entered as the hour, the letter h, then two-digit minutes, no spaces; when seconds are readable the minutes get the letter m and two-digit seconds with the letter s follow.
12h01
